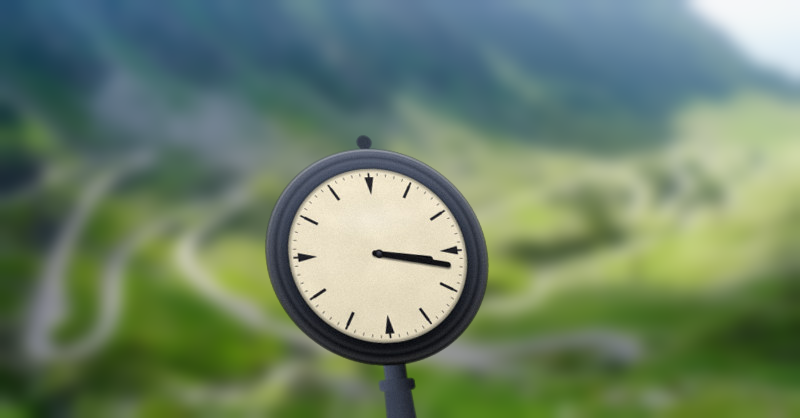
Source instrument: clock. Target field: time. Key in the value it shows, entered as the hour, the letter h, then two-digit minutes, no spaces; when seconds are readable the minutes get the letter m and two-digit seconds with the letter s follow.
3h17
